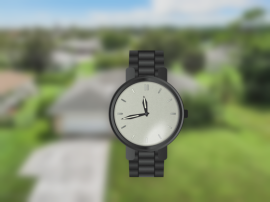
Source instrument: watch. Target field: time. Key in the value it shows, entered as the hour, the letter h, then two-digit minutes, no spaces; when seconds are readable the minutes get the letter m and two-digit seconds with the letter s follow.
11h43
